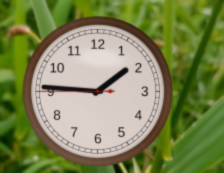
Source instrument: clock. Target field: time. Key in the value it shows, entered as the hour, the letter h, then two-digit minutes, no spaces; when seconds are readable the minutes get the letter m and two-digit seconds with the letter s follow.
1h45m45s
